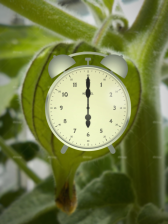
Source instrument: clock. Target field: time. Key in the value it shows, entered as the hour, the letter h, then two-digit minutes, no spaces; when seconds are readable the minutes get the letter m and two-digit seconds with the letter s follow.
6h00
